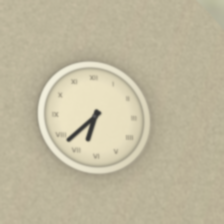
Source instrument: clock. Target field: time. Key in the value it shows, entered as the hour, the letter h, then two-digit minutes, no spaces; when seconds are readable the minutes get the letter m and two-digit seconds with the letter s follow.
6h38
